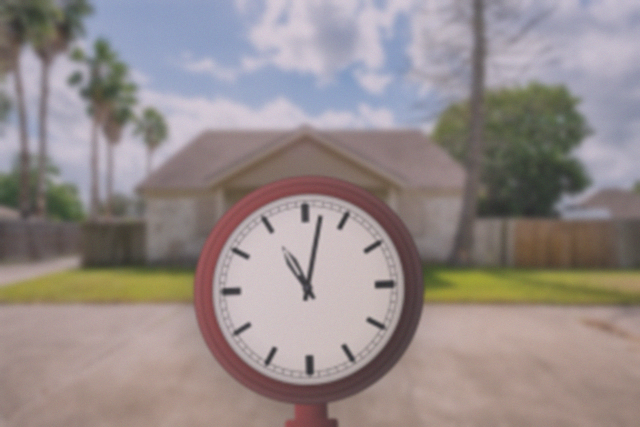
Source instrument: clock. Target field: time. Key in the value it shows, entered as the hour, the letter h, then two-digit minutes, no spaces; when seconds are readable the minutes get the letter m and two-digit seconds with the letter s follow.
11h02
